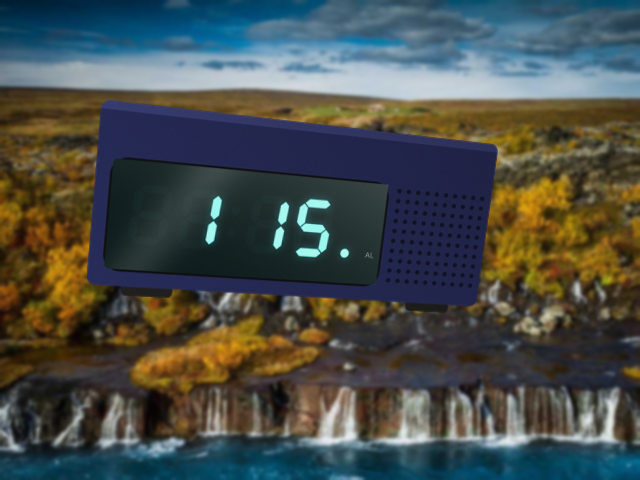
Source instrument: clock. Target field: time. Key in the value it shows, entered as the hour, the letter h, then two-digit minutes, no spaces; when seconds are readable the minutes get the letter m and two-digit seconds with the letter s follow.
1h15
